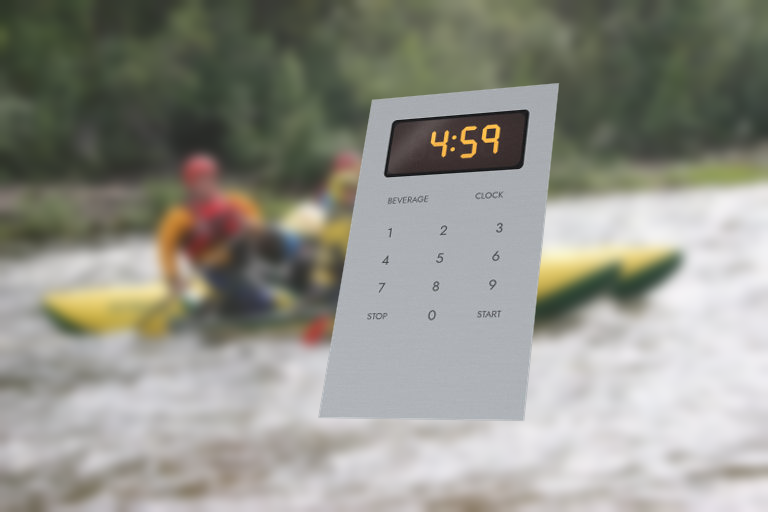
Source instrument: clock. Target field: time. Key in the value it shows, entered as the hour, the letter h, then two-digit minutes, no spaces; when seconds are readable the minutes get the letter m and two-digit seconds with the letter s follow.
4h59
